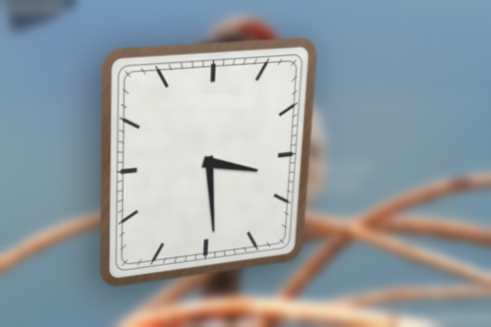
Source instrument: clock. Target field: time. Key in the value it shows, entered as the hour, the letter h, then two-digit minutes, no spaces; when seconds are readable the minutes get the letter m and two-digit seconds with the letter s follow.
3h29
